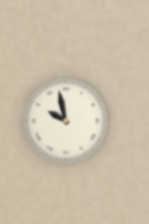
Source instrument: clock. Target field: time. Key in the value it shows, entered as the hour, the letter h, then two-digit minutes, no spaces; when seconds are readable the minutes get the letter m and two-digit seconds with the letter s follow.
9h58
